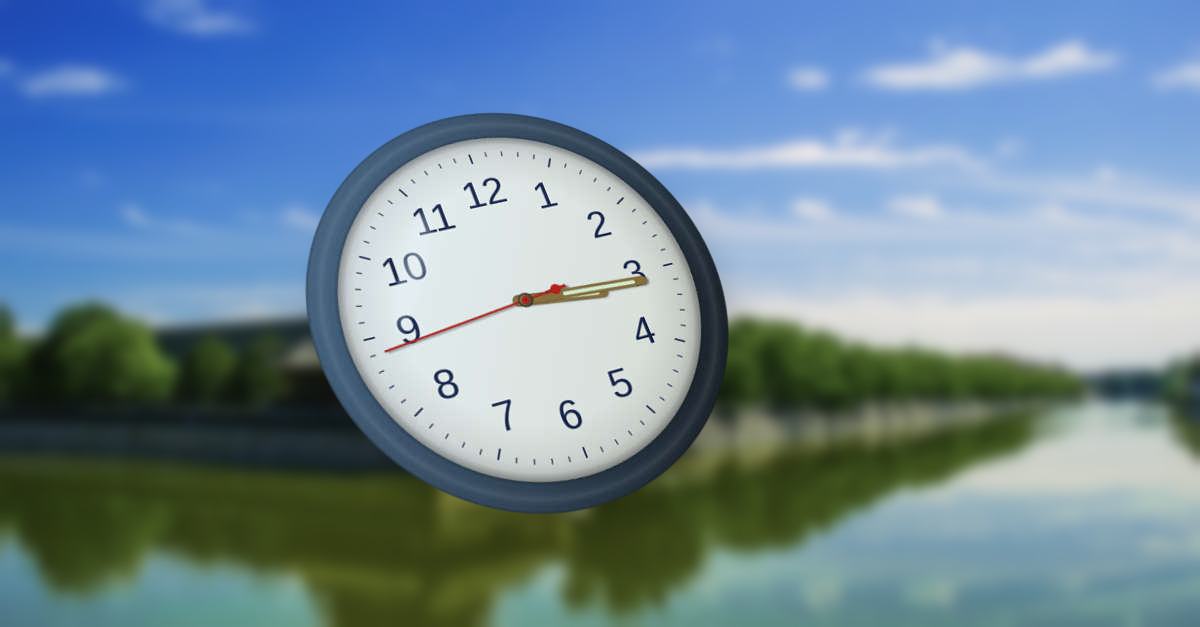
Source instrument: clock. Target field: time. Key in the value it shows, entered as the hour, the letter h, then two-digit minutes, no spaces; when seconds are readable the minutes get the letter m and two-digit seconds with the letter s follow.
3h15m44s
